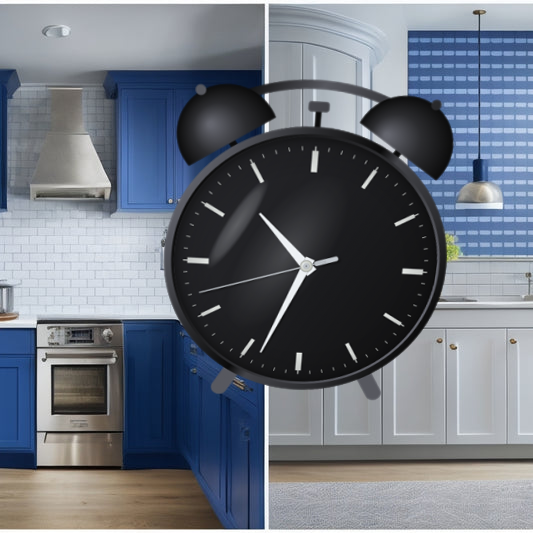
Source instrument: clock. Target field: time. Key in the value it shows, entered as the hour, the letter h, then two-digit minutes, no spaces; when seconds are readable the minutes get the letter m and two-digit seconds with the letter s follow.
10h33m42s
